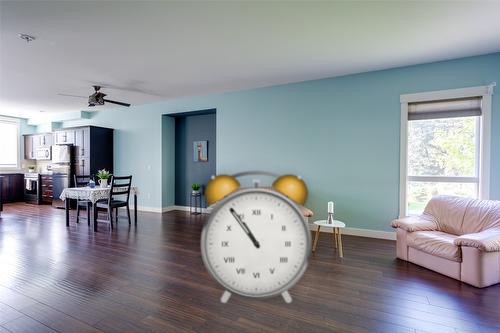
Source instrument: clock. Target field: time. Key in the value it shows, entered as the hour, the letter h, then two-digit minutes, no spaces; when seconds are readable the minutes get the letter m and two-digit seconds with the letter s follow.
10h54
